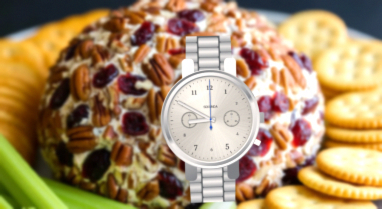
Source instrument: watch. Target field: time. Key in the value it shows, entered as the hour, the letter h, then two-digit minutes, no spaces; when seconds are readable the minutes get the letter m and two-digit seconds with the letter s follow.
8h50
